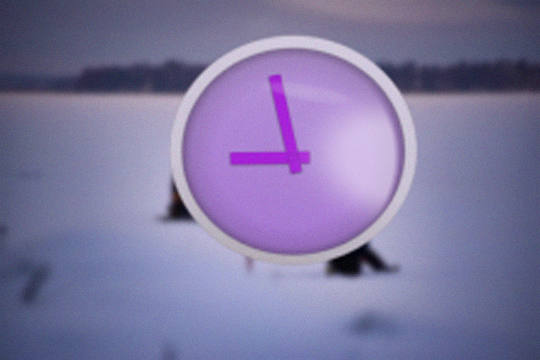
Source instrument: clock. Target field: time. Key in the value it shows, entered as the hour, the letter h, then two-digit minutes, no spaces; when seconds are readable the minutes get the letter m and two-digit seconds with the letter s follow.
8h58
